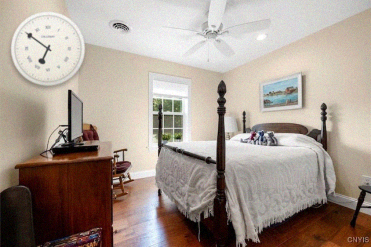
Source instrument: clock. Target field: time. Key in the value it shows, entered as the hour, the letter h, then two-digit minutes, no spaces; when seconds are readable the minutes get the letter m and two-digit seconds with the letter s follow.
6h51
